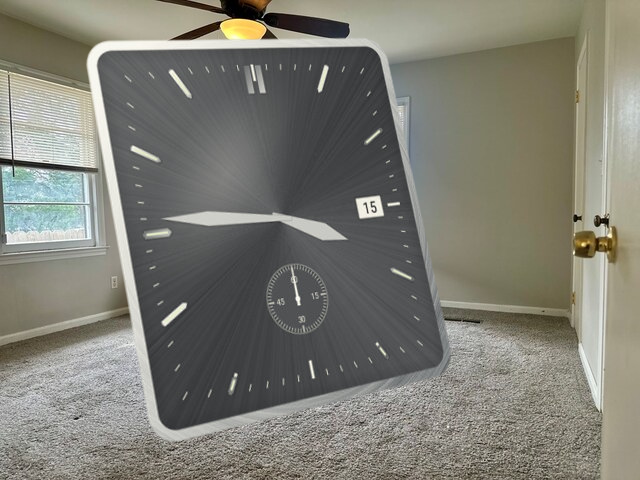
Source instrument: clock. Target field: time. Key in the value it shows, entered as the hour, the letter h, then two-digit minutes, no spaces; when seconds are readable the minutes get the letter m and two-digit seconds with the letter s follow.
3h46
